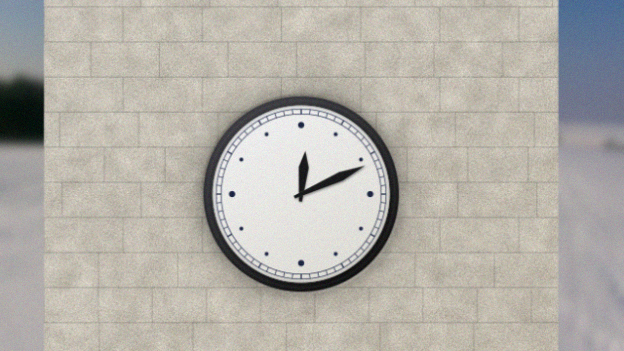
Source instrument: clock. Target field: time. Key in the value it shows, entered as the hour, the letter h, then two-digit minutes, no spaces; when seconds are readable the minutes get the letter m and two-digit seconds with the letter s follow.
12h11
